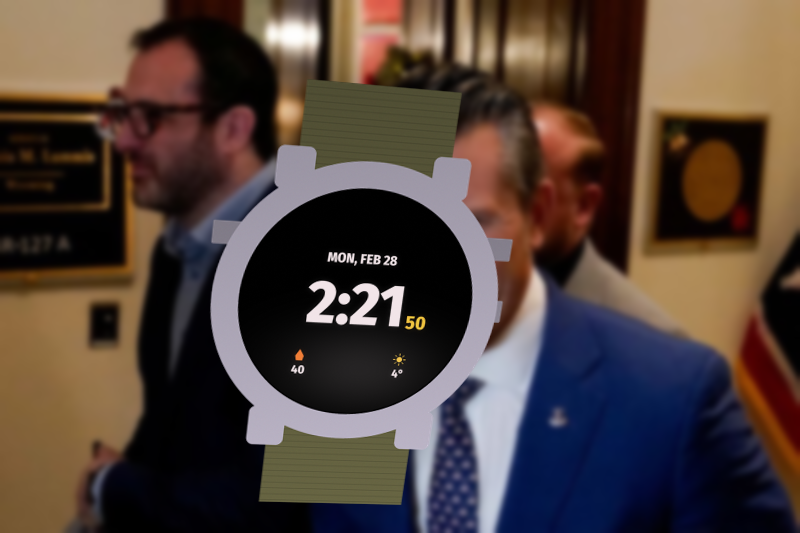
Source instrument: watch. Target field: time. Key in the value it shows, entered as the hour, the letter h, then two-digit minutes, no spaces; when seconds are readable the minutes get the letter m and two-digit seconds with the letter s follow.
2h21m50s
